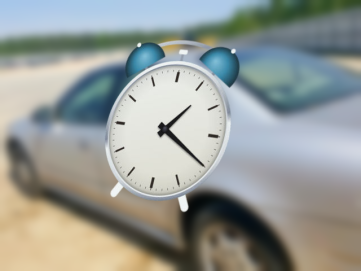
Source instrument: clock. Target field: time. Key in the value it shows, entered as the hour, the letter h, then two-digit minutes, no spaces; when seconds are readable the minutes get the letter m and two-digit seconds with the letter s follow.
1h20
